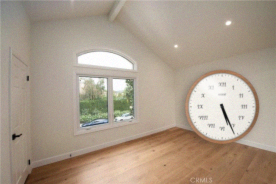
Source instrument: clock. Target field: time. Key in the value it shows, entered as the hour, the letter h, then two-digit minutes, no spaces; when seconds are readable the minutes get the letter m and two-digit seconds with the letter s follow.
5h26
